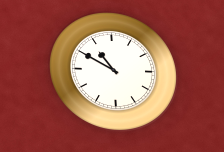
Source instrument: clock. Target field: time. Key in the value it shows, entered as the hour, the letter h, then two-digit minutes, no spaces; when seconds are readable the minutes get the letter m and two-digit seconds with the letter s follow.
10h50
